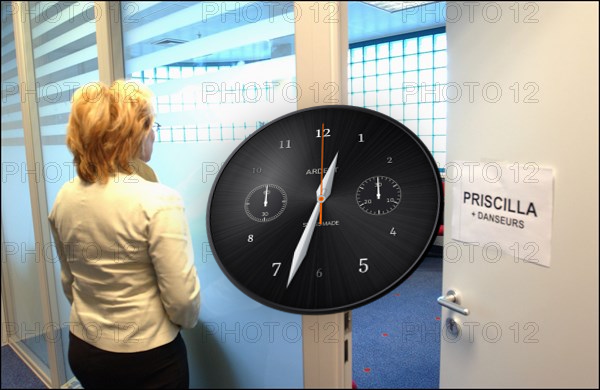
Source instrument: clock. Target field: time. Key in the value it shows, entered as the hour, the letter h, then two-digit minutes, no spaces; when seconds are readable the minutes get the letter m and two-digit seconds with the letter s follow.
12h33
